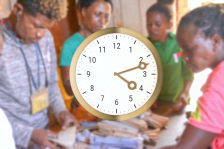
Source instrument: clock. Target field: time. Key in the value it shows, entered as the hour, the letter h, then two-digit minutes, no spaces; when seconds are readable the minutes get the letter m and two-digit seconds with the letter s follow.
4h12
